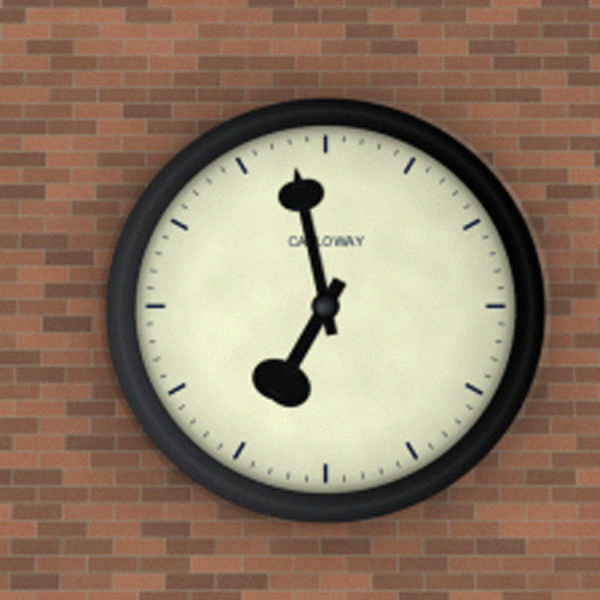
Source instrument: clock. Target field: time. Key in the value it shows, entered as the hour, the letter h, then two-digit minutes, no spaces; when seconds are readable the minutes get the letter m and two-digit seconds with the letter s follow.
6h58
